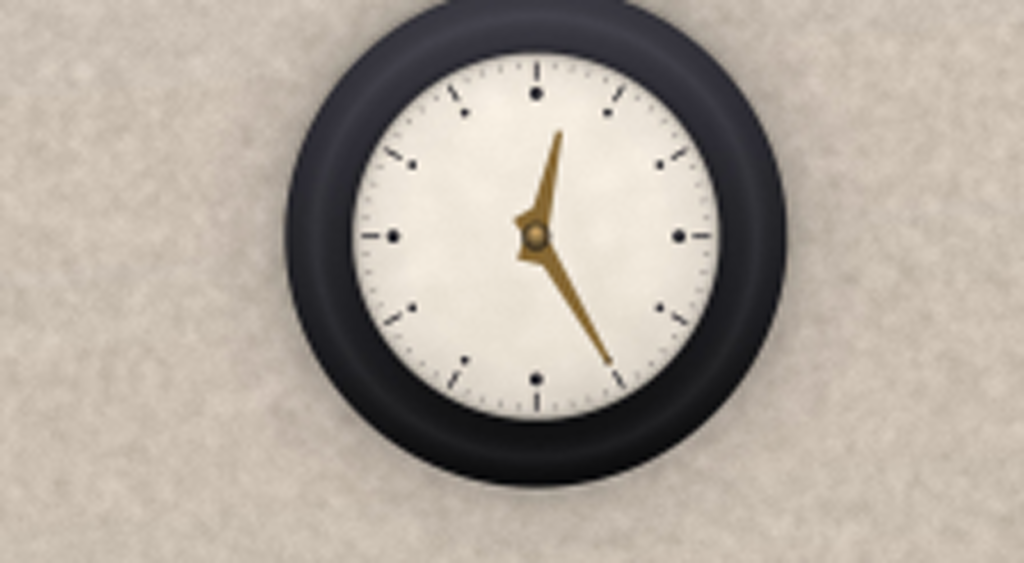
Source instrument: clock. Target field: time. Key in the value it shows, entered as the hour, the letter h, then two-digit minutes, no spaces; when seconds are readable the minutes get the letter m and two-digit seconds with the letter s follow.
12h25
